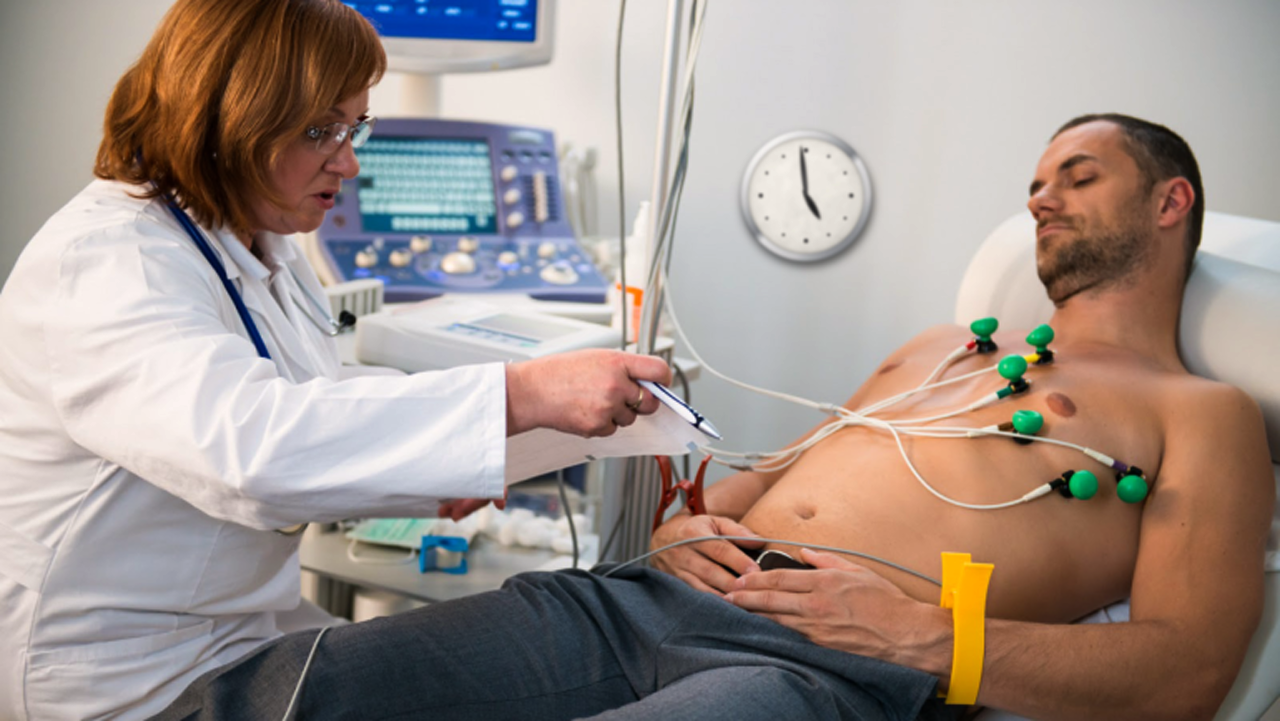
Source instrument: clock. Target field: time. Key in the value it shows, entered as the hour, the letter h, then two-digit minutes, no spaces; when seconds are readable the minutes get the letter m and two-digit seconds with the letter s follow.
4h59
